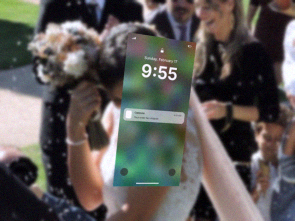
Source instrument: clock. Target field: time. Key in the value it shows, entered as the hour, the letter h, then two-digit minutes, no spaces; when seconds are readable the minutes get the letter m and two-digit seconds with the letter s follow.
9h55
